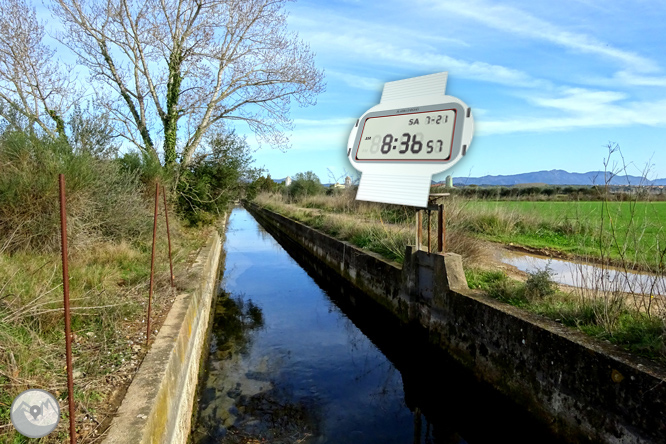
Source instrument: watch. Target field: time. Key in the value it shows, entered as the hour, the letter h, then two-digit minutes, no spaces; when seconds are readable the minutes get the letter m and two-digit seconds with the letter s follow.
8h36m57s
